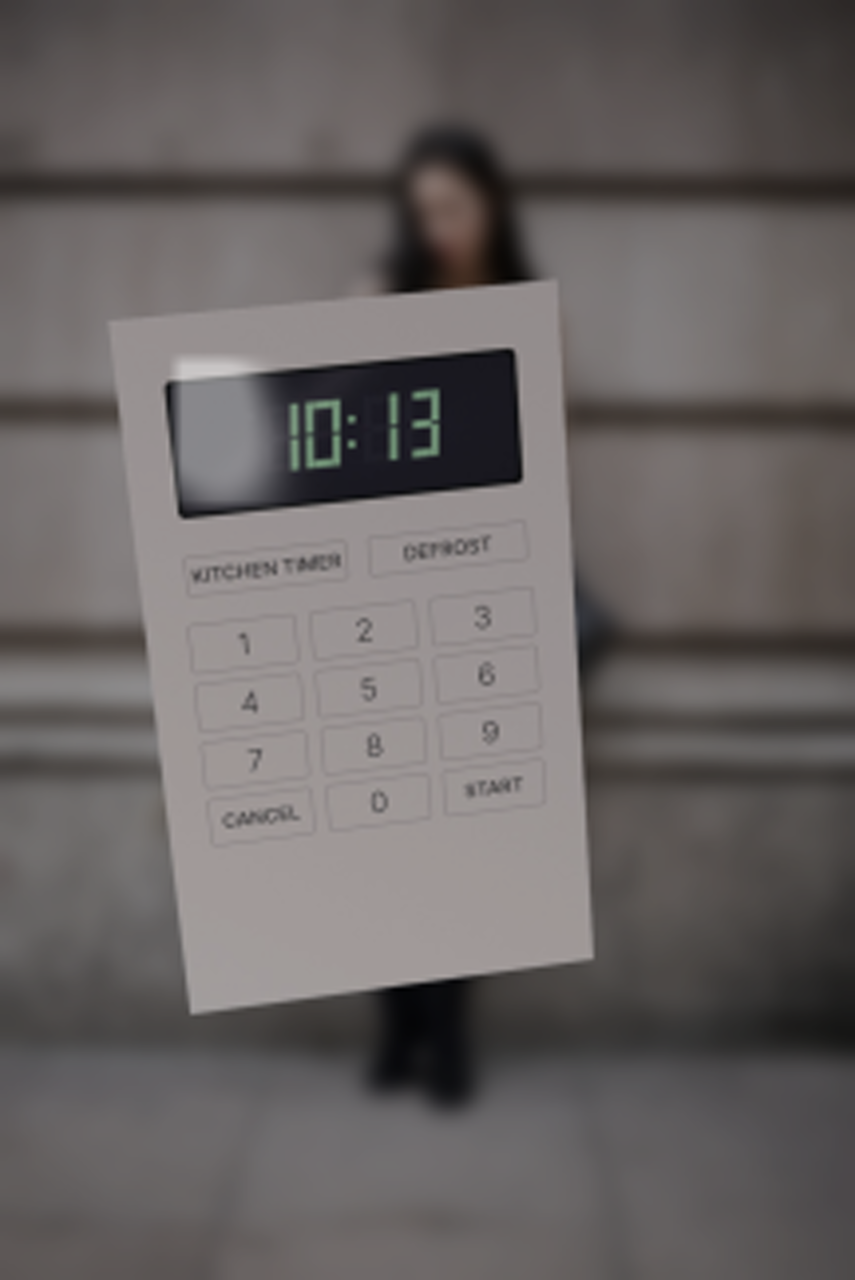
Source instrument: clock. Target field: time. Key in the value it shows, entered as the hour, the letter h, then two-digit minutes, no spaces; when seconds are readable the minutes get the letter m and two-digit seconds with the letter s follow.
10h13
